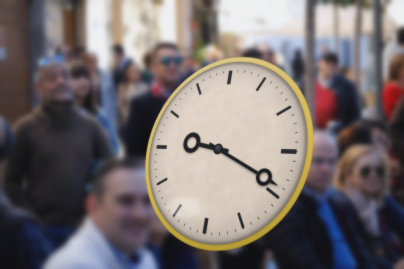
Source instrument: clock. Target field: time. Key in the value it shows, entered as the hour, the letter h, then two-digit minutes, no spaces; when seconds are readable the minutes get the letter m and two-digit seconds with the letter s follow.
9h19
